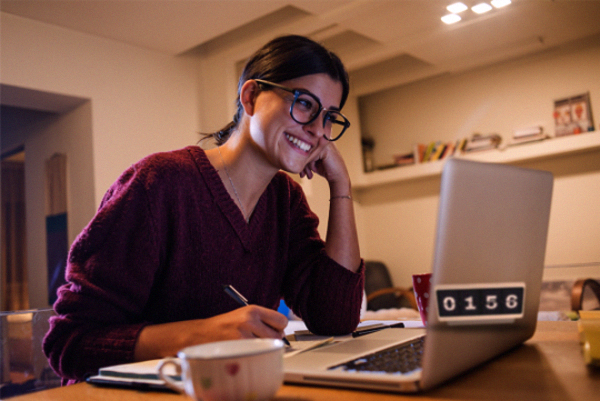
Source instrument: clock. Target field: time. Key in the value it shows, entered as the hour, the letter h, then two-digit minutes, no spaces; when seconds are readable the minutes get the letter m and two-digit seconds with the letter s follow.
1h56
